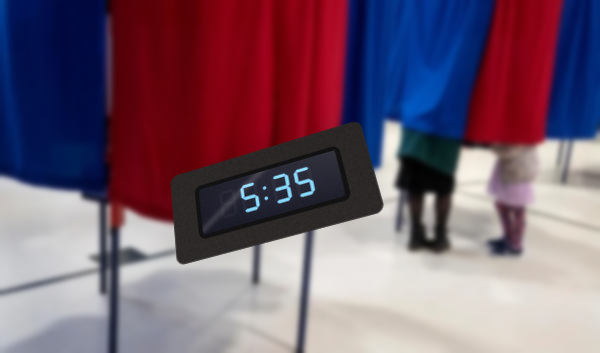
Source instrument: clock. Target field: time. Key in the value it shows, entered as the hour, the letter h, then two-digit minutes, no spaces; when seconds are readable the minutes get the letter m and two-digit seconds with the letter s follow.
5h35
